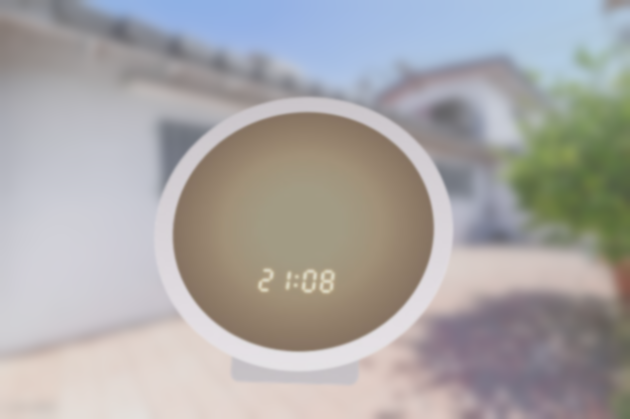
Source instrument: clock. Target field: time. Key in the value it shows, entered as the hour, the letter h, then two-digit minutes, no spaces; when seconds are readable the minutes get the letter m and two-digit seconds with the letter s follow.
21h08
